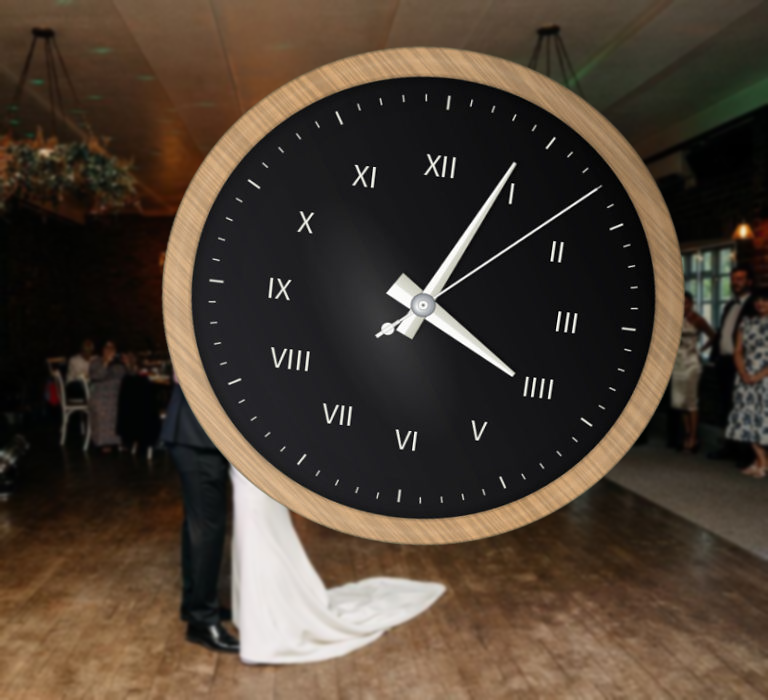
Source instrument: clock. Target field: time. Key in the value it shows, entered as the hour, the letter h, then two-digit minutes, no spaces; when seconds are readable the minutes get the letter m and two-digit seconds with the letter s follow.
4h04m08s
